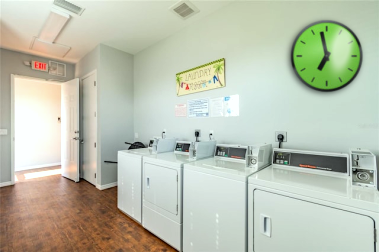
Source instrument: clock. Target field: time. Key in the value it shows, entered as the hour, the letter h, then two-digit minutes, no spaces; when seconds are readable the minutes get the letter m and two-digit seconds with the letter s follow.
6h58
